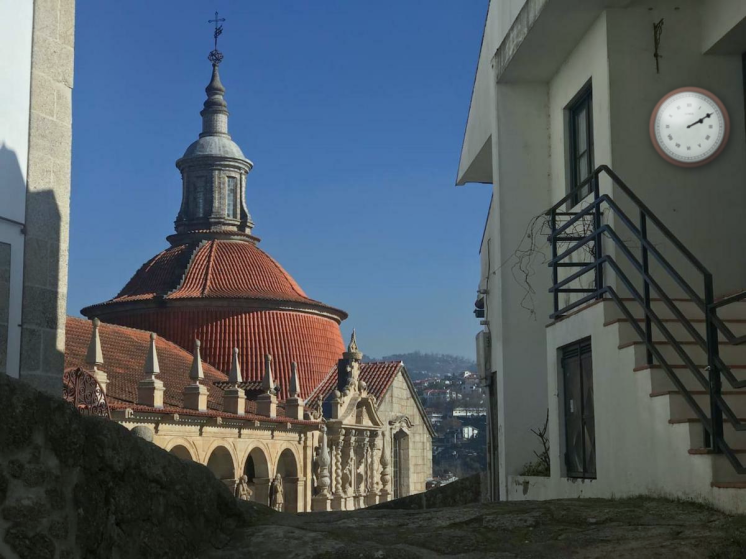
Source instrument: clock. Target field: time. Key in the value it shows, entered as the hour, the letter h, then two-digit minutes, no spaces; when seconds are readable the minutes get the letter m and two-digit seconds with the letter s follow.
2h10
